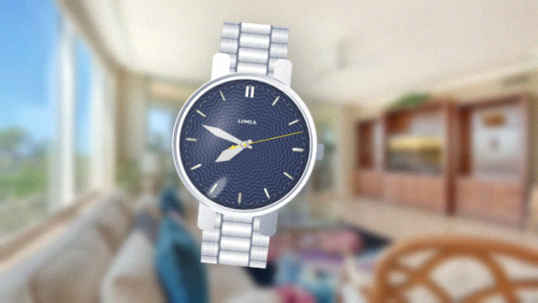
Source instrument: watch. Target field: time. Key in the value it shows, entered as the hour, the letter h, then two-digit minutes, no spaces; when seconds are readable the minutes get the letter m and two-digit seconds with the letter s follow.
7h48m12s
